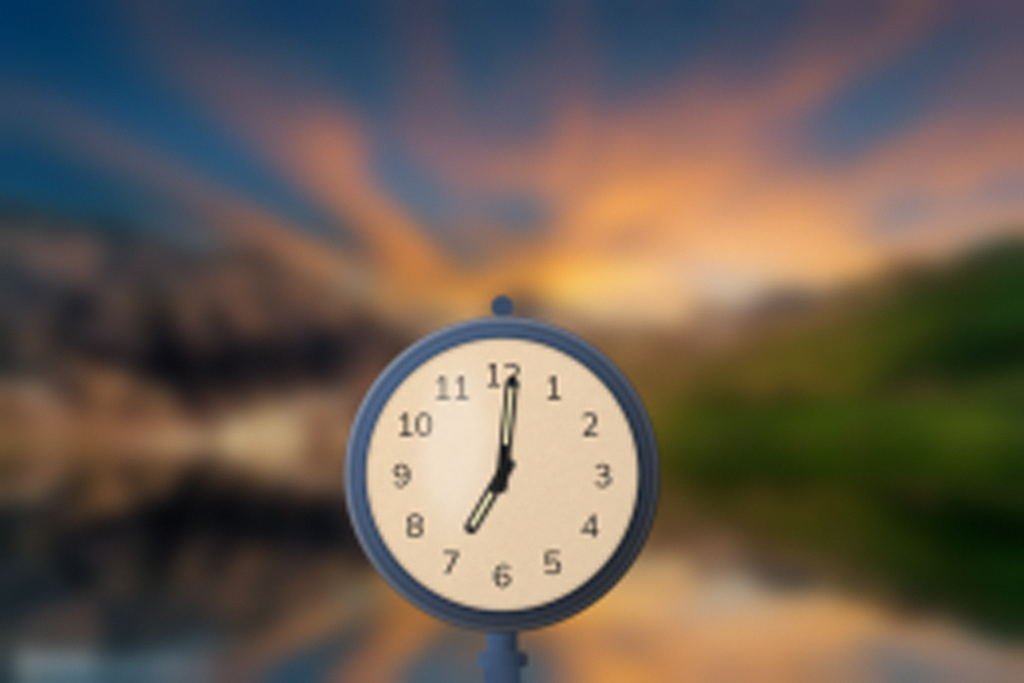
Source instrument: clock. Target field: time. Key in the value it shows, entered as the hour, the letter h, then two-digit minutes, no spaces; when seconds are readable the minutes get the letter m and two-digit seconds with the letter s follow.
7h01
